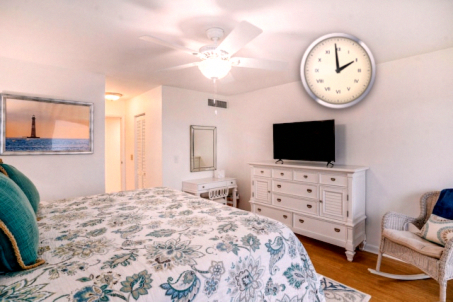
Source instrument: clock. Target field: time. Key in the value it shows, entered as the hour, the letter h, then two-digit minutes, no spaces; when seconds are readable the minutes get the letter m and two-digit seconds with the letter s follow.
1h59
